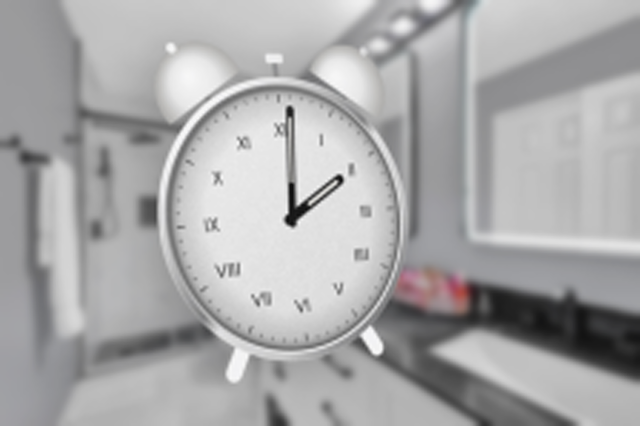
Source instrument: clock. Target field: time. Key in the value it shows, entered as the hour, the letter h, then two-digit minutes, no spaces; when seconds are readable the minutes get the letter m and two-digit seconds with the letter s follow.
2h01
